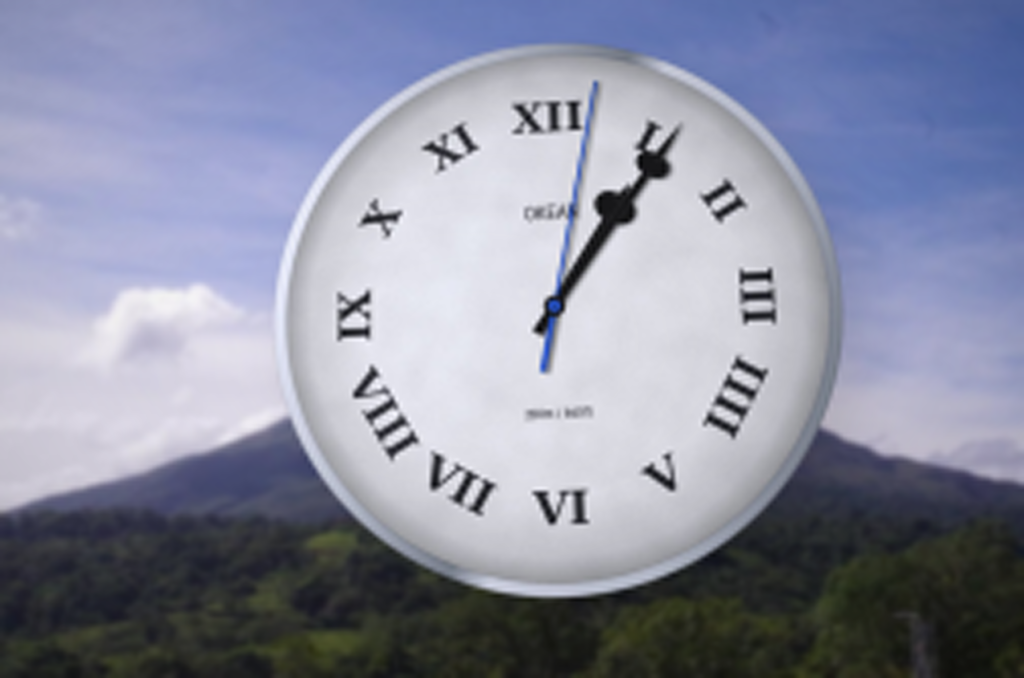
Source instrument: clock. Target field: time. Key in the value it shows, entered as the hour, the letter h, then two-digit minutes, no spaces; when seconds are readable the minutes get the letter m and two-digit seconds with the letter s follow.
1h06m02s
